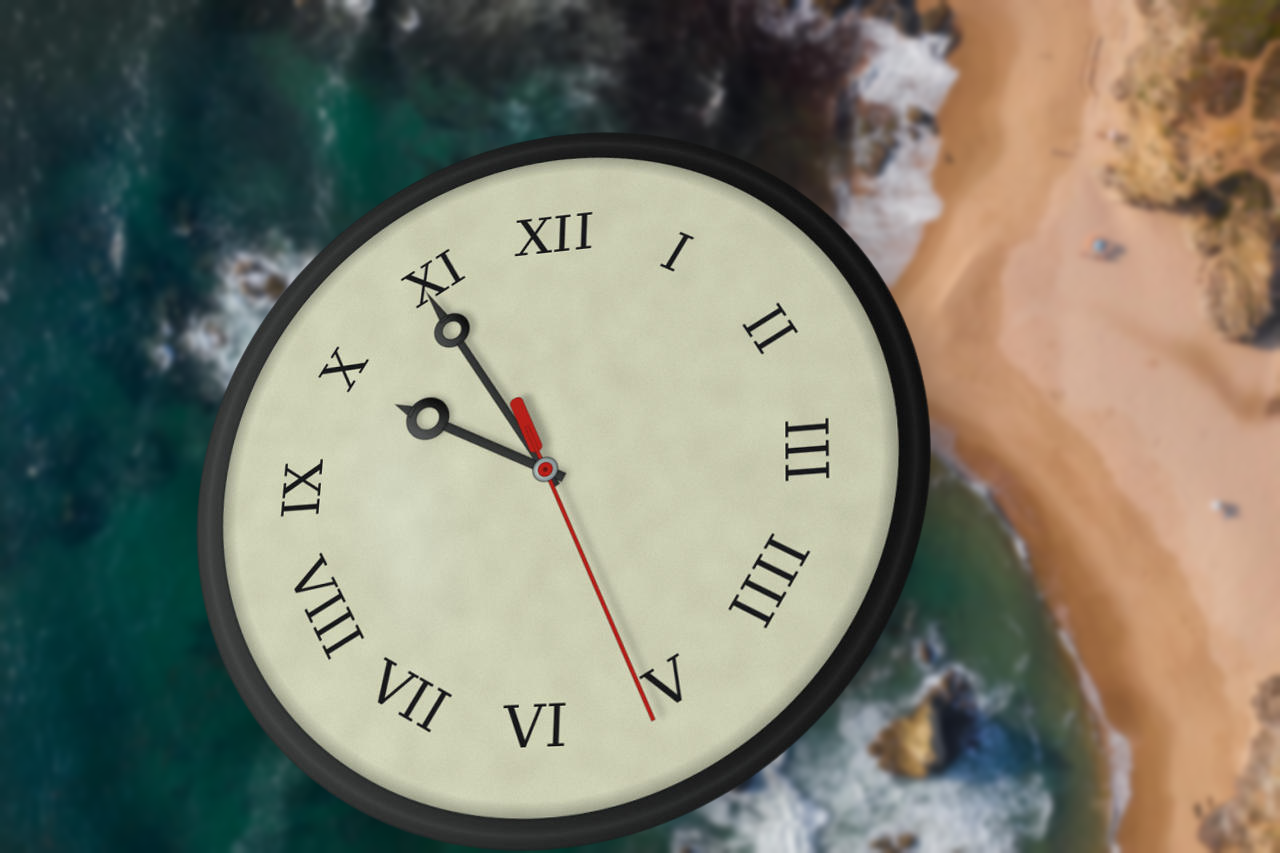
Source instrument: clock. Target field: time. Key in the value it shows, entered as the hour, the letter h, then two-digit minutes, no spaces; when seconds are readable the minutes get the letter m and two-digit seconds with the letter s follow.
9h54m26s
